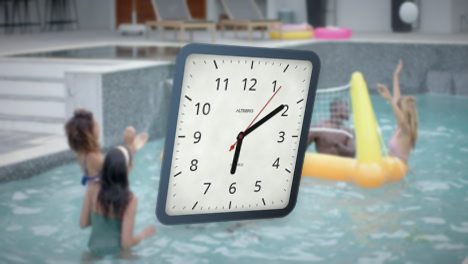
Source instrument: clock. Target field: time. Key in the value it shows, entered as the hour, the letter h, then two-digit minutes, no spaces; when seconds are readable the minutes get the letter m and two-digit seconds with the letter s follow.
6h09m06s
